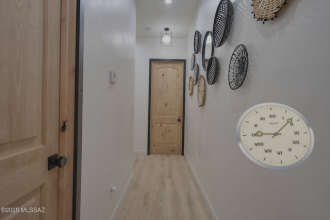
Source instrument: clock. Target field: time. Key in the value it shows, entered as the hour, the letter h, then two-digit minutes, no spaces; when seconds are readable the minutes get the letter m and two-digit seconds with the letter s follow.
9h08
